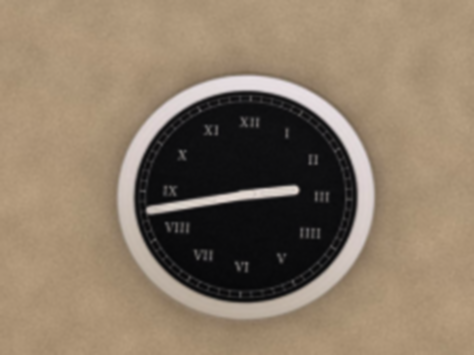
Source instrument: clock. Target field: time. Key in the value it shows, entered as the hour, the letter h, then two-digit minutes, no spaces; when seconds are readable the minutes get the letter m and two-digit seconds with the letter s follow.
2h43
